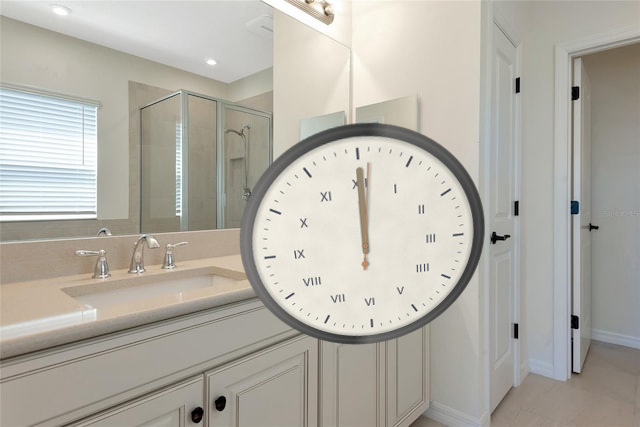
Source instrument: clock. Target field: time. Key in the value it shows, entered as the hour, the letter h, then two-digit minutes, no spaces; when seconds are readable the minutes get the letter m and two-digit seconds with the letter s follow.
12h00m01s
